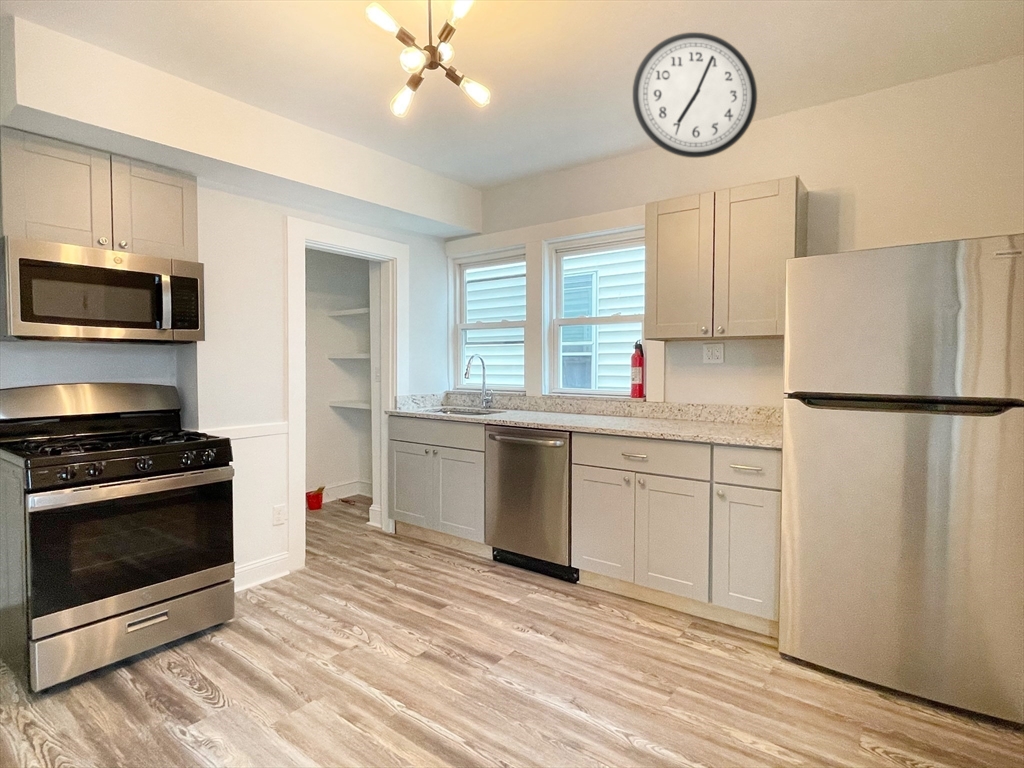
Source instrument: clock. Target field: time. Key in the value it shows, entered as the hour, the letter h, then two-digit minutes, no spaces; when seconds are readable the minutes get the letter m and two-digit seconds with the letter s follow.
7h04
